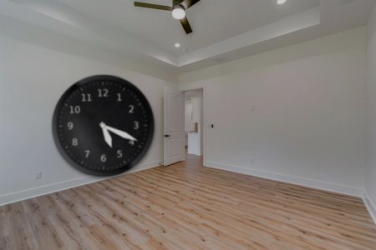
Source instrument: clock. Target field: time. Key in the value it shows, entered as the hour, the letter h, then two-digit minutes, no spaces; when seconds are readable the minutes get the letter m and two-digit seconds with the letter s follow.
5h19
